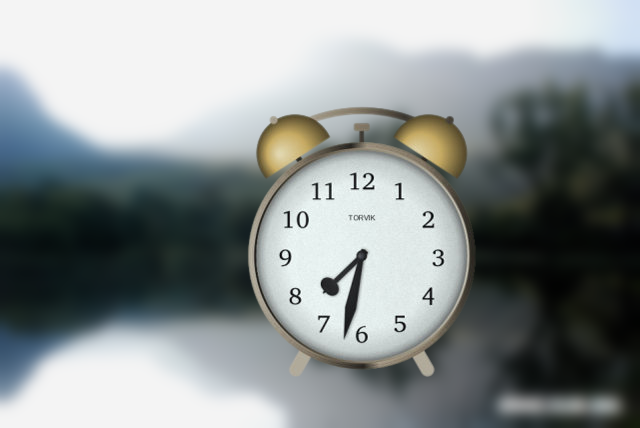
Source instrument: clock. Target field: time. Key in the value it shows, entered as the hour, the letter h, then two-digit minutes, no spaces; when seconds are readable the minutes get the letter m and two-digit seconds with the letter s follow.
7h32
